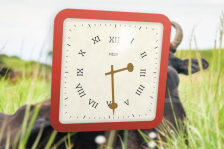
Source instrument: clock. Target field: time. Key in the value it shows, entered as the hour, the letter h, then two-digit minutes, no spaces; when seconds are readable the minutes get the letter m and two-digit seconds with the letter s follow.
2h29
